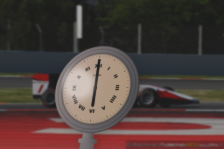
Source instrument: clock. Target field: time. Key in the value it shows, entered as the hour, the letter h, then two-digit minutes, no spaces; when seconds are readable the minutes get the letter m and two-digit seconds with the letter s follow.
6h00
